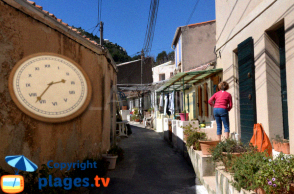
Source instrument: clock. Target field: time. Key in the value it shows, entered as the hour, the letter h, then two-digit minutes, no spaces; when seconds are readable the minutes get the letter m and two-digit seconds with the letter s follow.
2h37
